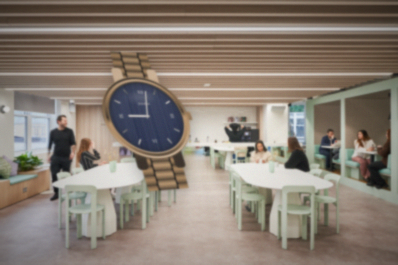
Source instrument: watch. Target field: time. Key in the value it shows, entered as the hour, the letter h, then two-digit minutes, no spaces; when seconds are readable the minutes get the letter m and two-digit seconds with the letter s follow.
9h02
